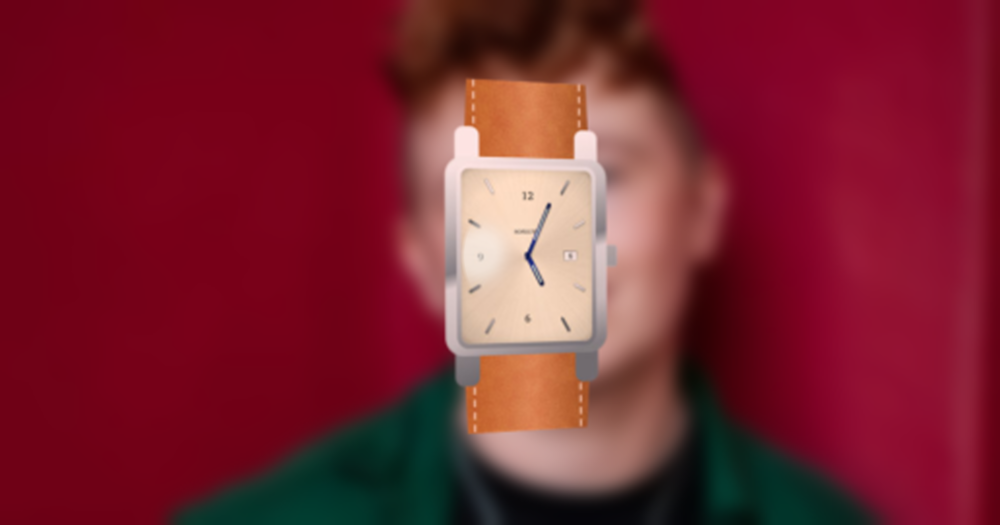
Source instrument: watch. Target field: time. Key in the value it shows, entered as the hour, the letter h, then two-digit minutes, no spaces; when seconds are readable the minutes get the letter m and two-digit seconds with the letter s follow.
5h04
